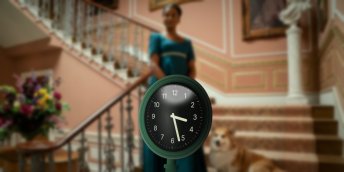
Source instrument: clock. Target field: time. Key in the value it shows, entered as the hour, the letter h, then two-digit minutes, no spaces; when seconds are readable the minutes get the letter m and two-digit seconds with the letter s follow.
3h27
